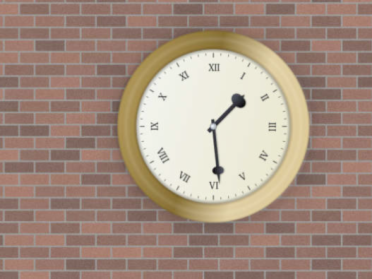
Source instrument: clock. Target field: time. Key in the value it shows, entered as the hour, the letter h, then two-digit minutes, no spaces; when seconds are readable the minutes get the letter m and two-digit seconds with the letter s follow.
1h29
